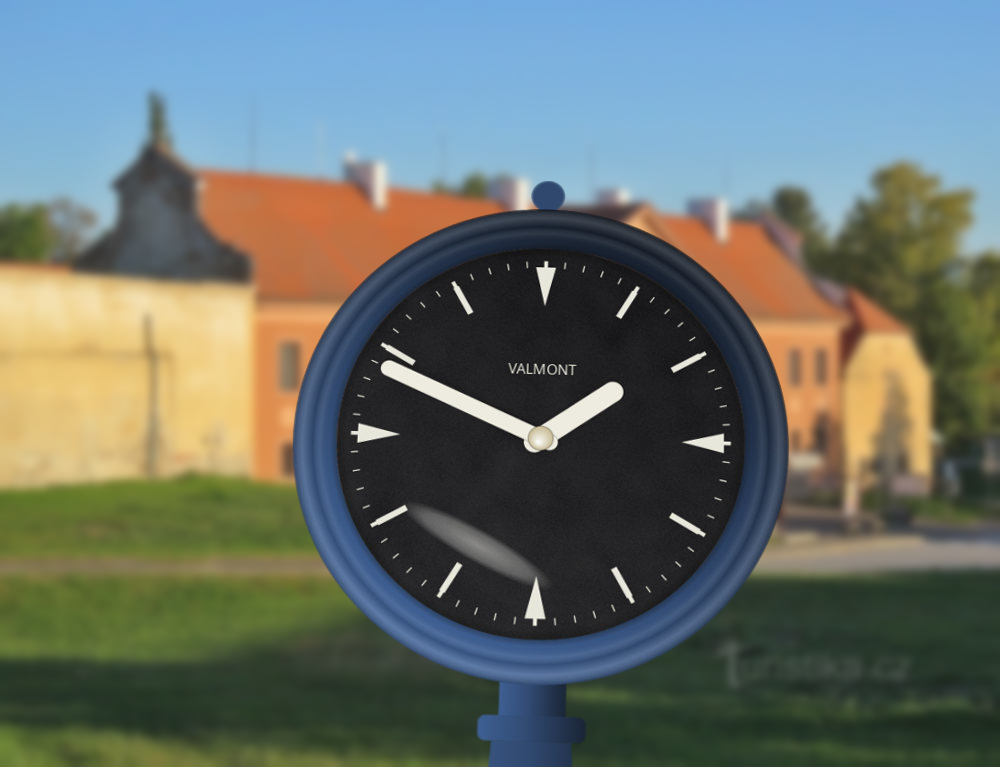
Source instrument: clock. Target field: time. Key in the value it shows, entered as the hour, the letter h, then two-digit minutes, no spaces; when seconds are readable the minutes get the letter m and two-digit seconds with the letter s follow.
1h49
